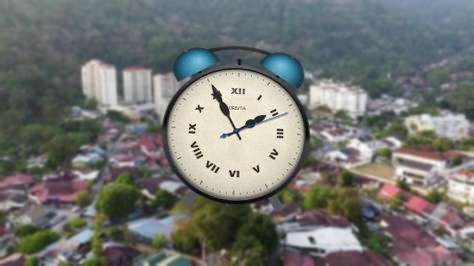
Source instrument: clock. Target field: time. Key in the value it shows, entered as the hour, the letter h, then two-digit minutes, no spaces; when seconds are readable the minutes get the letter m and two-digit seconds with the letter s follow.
1h55m11s
